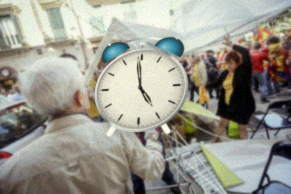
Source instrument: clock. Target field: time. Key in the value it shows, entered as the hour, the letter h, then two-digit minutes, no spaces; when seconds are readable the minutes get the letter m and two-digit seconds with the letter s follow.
4h59
